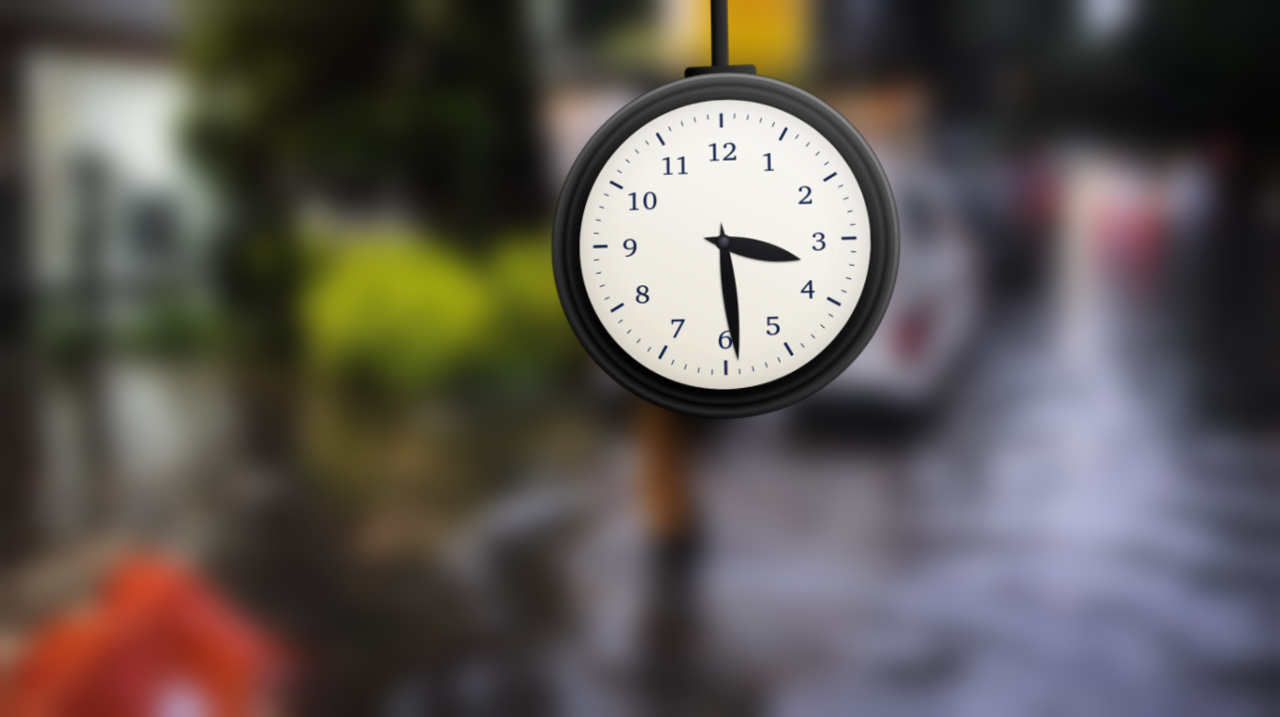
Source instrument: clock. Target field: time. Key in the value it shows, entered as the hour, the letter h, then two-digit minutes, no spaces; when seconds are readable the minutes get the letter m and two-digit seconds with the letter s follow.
3h29
